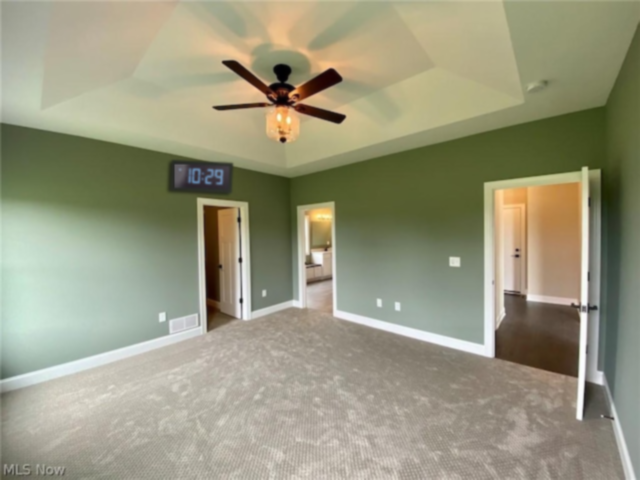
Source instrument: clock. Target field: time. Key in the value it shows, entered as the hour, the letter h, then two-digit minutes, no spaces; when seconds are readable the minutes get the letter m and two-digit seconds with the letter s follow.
10h29
